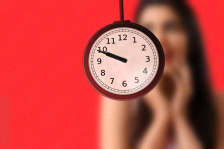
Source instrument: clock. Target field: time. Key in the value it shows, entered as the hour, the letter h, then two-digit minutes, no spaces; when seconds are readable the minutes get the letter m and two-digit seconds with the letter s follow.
9h49
